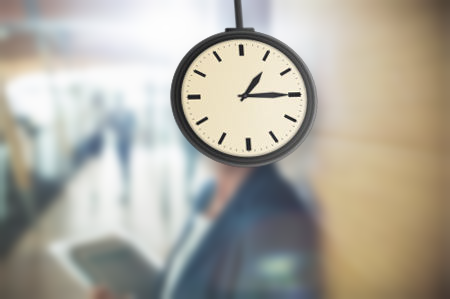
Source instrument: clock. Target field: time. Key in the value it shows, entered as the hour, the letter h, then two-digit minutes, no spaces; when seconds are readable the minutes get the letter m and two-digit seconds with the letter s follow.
1h15
